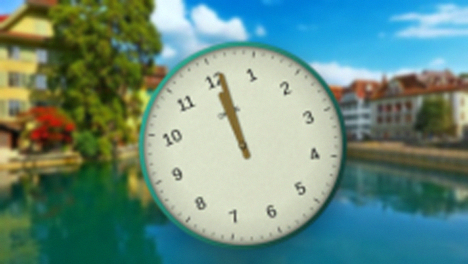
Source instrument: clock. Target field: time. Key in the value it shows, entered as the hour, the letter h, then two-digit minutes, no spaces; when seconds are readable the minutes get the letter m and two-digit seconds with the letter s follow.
12h01
